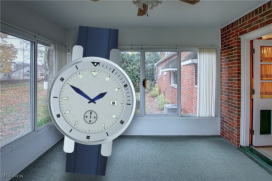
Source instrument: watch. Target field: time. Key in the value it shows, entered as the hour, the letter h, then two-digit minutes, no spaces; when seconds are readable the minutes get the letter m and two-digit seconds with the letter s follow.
1h50
